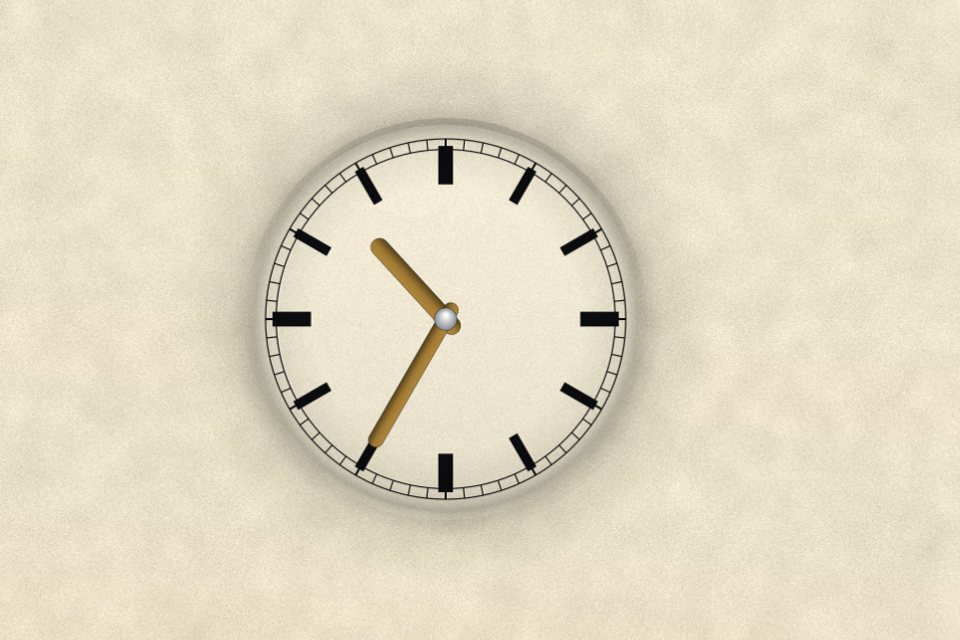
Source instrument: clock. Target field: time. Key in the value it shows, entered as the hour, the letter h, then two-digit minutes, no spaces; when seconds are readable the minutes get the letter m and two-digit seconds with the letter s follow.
10h35
